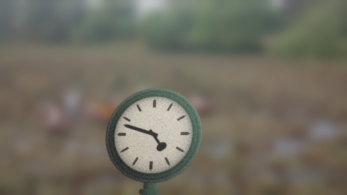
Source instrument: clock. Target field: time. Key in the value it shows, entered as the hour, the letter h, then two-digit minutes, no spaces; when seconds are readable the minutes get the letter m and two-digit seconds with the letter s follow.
4h48
